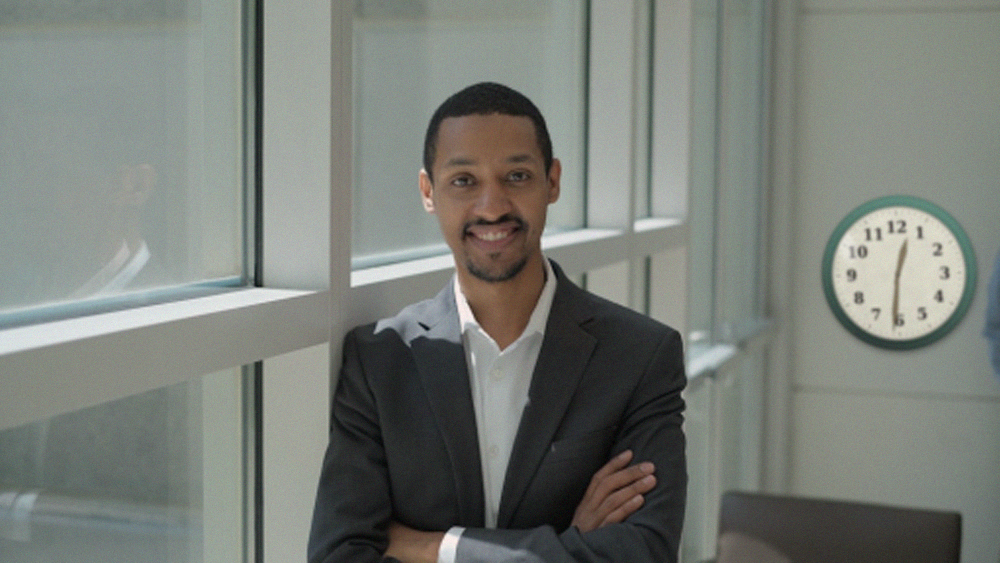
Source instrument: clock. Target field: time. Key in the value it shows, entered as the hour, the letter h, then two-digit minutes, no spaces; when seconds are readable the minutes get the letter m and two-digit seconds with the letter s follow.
12h31
